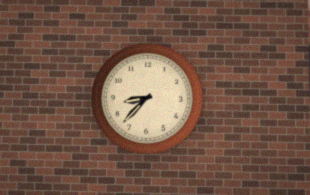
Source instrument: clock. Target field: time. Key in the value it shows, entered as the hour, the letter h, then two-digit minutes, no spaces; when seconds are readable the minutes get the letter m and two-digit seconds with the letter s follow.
8h37
